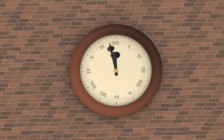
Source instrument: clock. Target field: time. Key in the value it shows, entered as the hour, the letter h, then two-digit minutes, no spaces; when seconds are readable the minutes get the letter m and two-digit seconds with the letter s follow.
11h58
